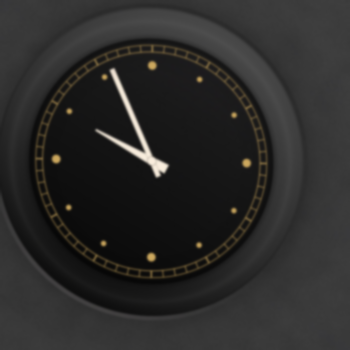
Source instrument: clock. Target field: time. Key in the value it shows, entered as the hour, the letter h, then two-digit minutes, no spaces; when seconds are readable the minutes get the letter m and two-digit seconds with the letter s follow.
9h56
